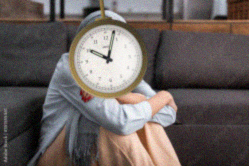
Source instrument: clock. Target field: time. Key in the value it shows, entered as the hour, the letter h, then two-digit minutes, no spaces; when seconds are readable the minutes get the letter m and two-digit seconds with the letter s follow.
10h03
